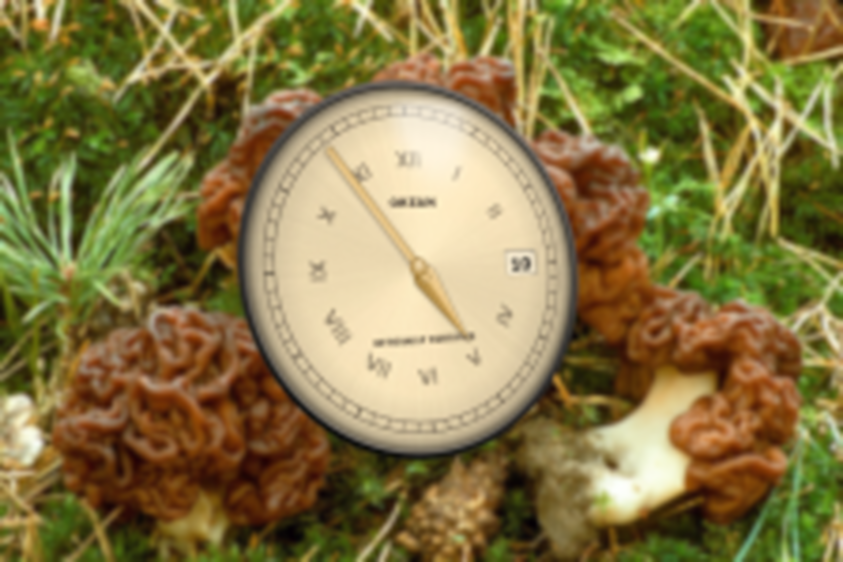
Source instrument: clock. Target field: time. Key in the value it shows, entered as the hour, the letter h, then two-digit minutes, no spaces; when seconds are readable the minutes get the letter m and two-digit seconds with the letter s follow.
4h54
